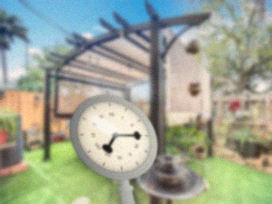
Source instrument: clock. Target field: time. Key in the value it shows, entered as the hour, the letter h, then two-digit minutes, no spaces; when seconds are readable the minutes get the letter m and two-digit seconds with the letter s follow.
7h15
